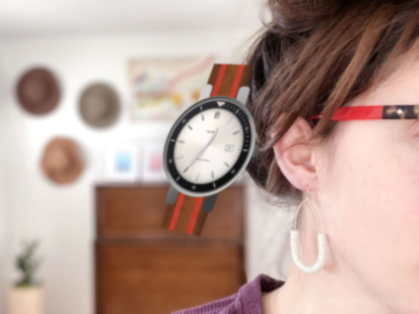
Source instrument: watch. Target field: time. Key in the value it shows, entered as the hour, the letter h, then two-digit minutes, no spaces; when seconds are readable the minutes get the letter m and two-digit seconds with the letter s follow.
12h35
